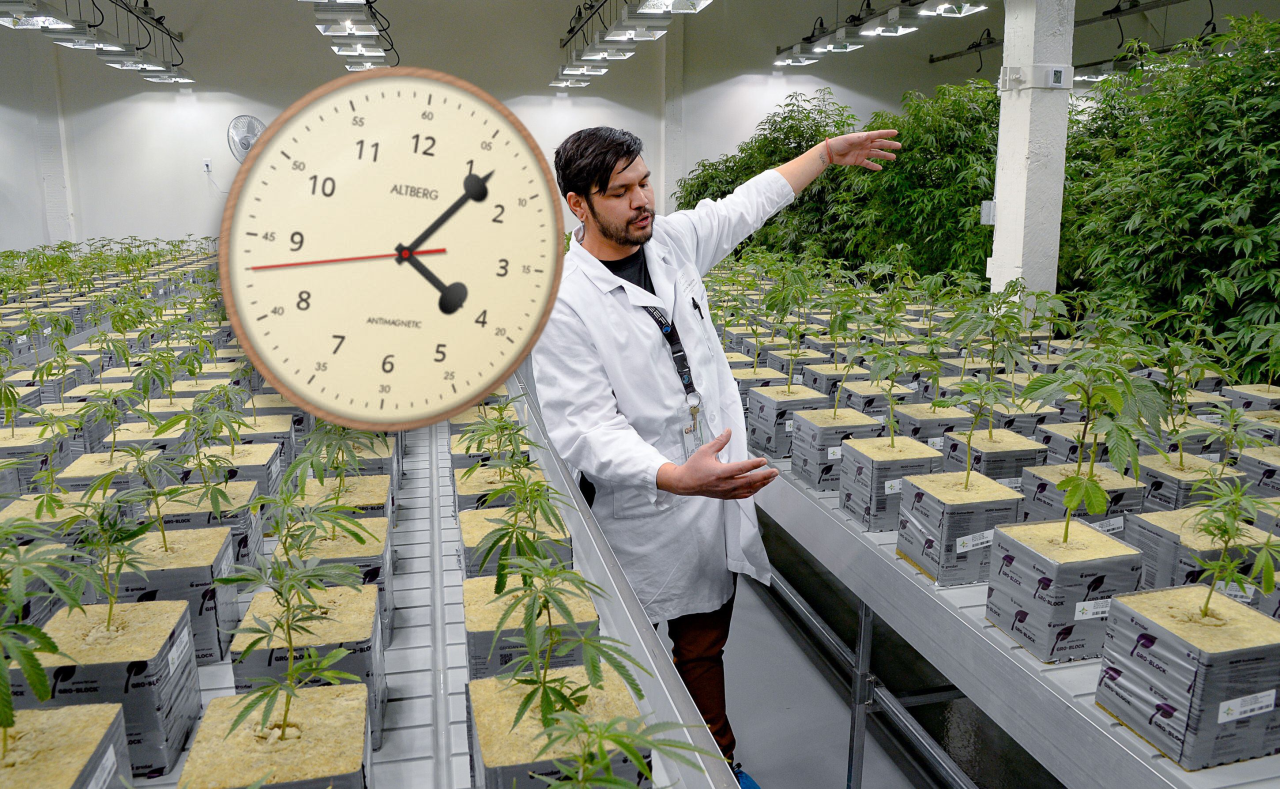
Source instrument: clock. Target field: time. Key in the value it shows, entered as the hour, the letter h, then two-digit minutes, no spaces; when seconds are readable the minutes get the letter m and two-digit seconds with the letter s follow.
4h06m43s
